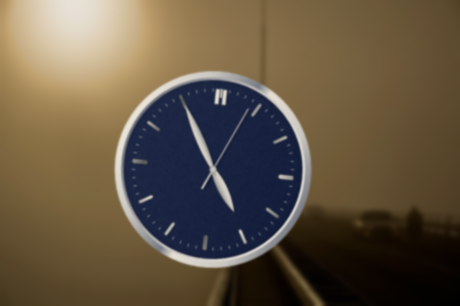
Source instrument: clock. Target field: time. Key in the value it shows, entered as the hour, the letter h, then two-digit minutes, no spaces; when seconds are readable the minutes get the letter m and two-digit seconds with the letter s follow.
4h55m04s
